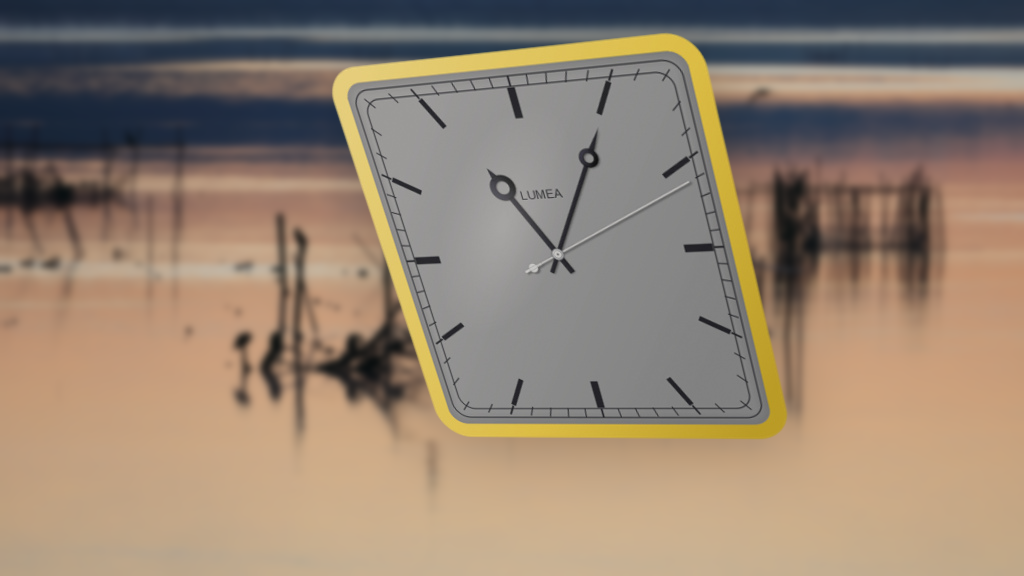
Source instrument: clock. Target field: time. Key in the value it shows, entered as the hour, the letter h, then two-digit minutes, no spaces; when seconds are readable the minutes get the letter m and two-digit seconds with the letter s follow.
11h05m11s
